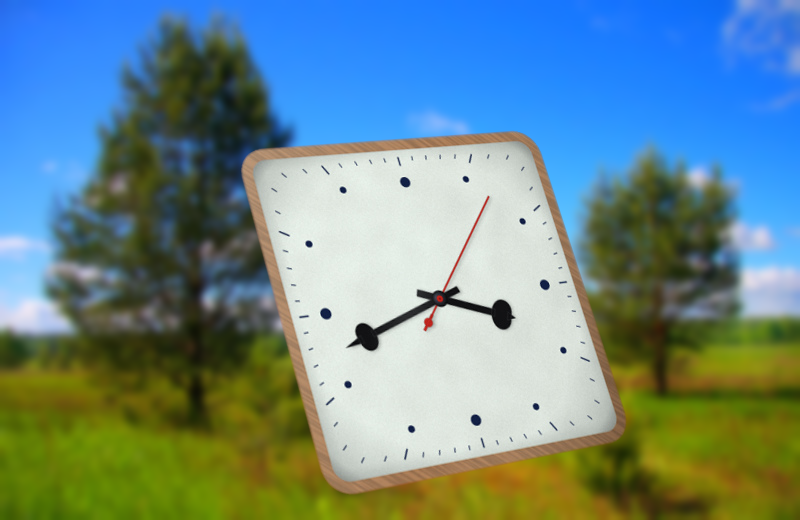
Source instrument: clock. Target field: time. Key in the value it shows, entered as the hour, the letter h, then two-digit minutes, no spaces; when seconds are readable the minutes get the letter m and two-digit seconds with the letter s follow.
3h42m07s
